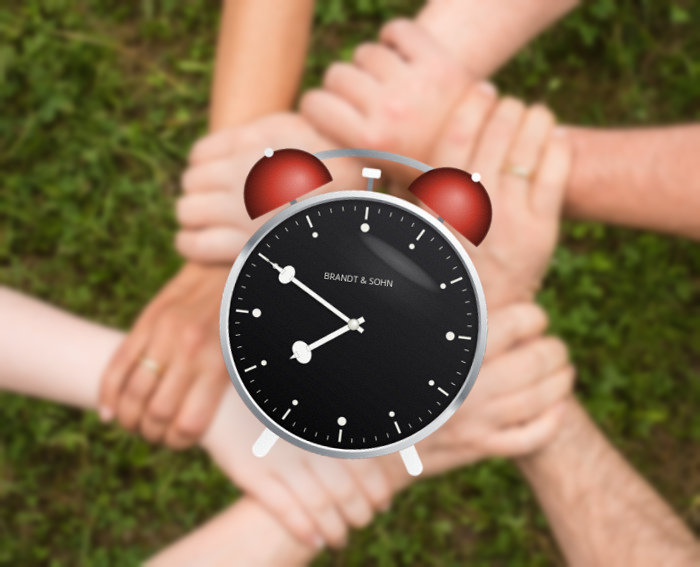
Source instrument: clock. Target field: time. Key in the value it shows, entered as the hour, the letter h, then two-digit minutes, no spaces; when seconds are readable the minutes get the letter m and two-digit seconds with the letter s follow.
7h50
